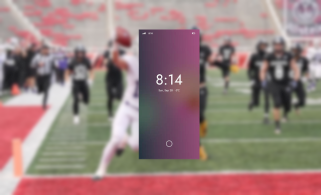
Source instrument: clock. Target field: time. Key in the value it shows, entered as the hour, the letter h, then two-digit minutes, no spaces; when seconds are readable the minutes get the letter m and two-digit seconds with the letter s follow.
8h14
